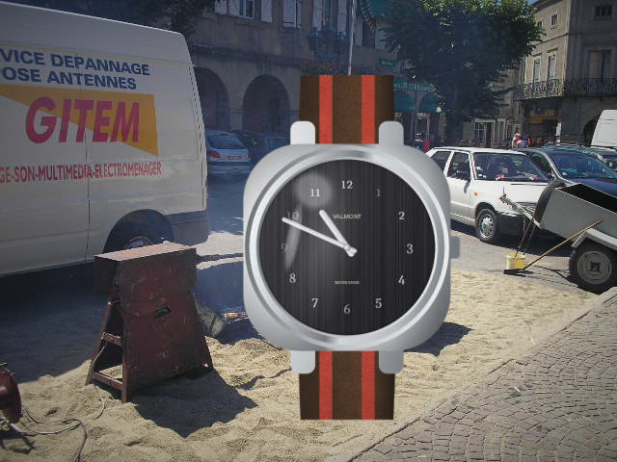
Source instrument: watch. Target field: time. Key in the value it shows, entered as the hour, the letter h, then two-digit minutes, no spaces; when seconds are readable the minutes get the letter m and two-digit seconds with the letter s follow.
10h49
